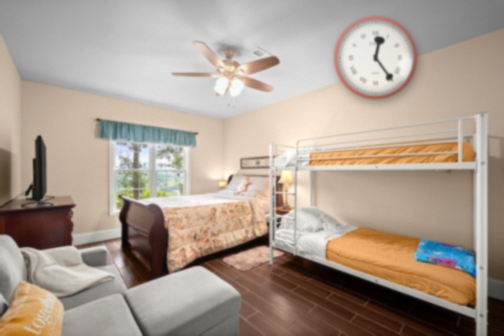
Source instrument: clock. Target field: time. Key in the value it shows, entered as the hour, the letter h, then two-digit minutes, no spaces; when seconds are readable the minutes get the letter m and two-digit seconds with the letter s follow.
12h24
